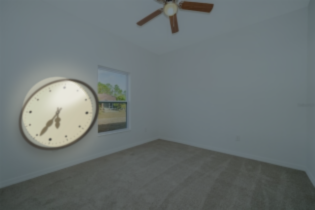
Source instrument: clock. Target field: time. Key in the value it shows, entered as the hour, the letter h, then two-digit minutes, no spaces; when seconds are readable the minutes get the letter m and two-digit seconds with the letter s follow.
5h34
